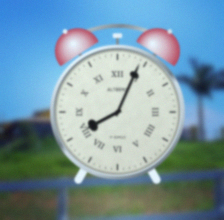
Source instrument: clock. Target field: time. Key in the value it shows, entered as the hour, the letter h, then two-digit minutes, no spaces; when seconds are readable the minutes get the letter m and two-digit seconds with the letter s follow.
8h04
